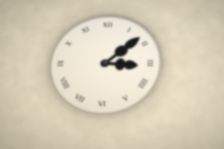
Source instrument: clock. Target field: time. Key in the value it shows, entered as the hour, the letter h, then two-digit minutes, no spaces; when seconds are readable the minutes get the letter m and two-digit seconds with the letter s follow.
3h08
